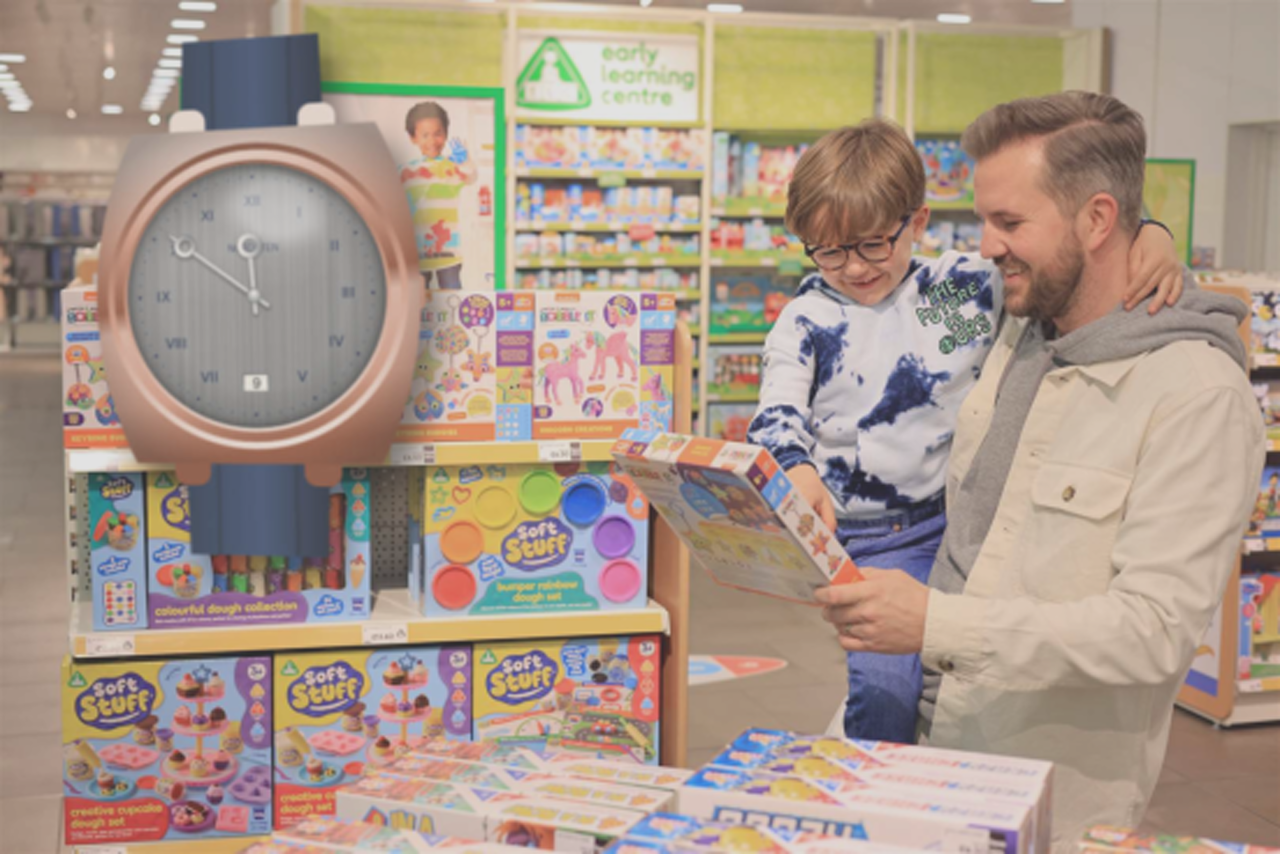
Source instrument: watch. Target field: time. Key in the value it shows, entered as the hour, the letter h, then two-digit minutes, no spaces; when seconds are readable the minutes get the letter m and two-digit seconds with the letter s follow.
11h51
